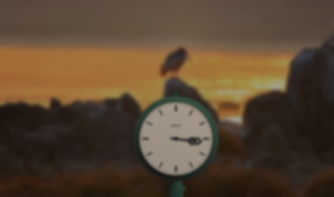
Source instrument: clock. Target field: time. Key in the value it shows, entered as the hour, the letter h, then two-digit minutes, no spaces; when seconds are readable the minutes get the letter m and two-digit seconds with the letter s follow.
3h16
